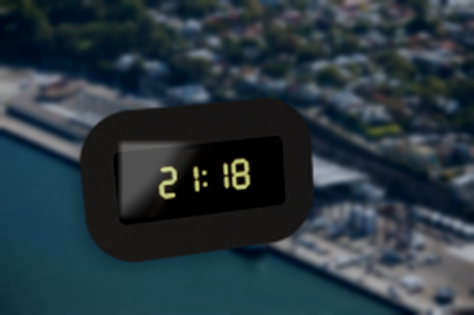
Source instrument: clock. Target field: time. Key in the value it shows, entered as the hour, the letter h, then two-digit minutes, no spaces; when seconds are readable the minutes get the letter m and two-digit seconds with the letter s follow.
21h18
